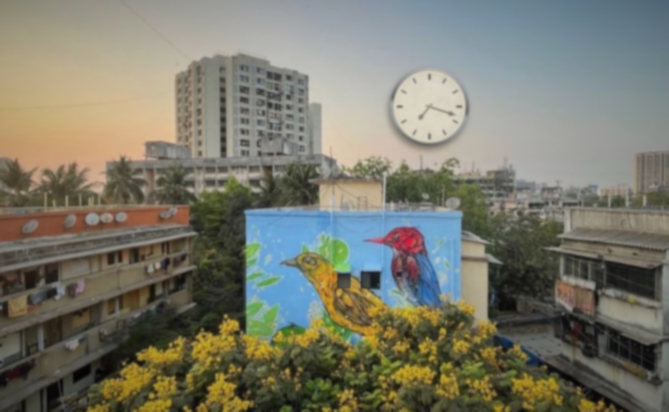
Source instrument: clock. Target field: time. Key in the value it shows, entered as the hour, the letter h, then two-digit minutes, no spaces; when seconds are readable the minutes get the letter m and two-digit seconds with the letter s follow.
7h18
